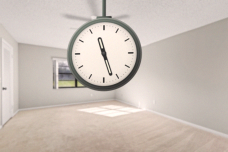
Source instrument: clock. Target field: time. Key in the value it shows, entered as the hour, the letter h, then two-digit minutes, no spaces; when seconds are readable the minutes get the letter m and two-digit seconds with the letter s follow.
11h27
